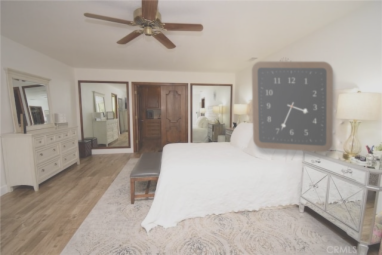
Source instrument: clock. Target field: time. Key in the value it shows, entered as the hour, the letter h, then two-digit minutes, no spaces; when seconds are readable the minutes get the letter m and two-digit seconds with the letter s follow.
3h34
